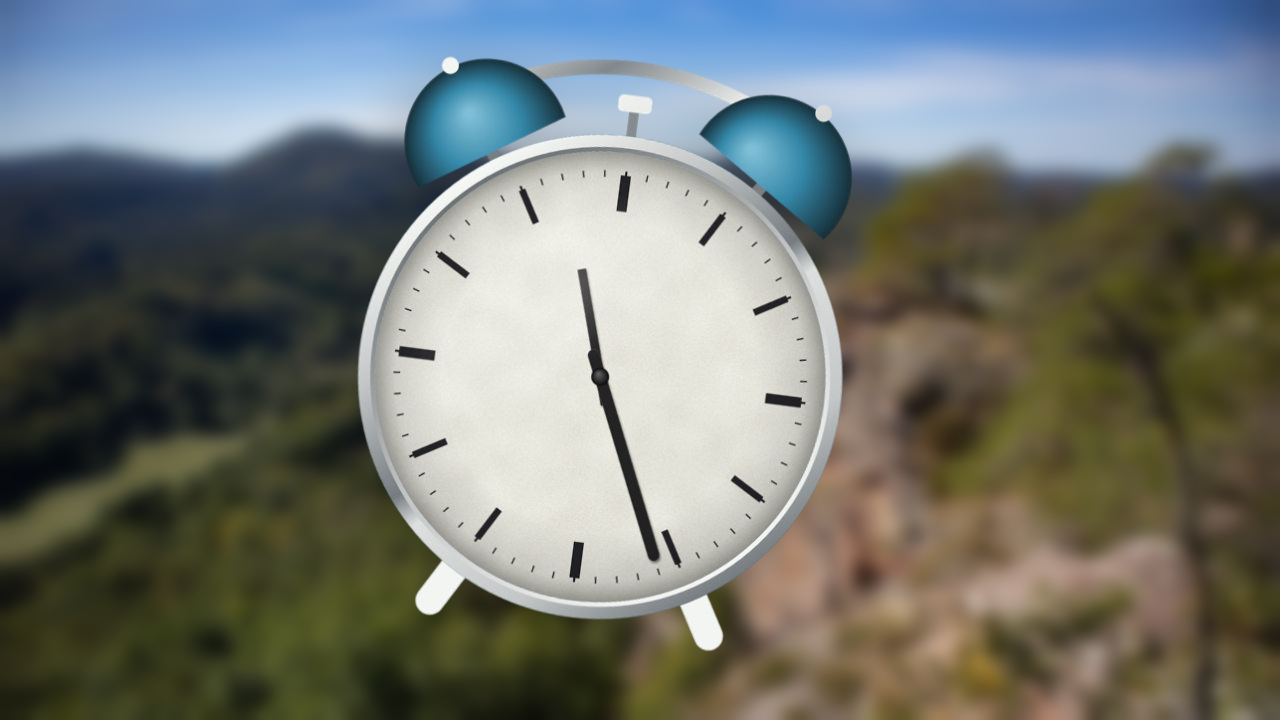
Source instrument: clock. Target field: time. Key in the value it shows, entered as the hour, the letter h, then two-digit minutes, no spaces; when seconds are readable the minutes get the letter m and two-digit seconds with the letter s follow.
11h26
